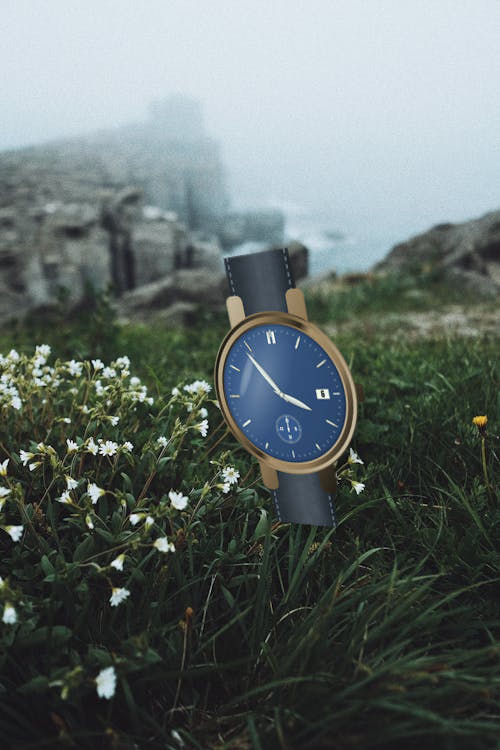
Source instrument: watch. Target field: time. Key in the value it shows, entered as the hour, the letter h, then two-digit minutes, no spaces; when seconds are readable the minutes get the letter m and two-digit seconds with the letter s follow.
3h54
